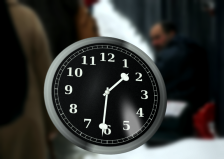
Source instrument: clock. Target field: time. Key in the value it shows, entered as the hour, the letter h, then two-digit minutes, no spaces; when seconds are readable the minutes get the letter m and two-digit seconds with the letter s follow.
1h31
